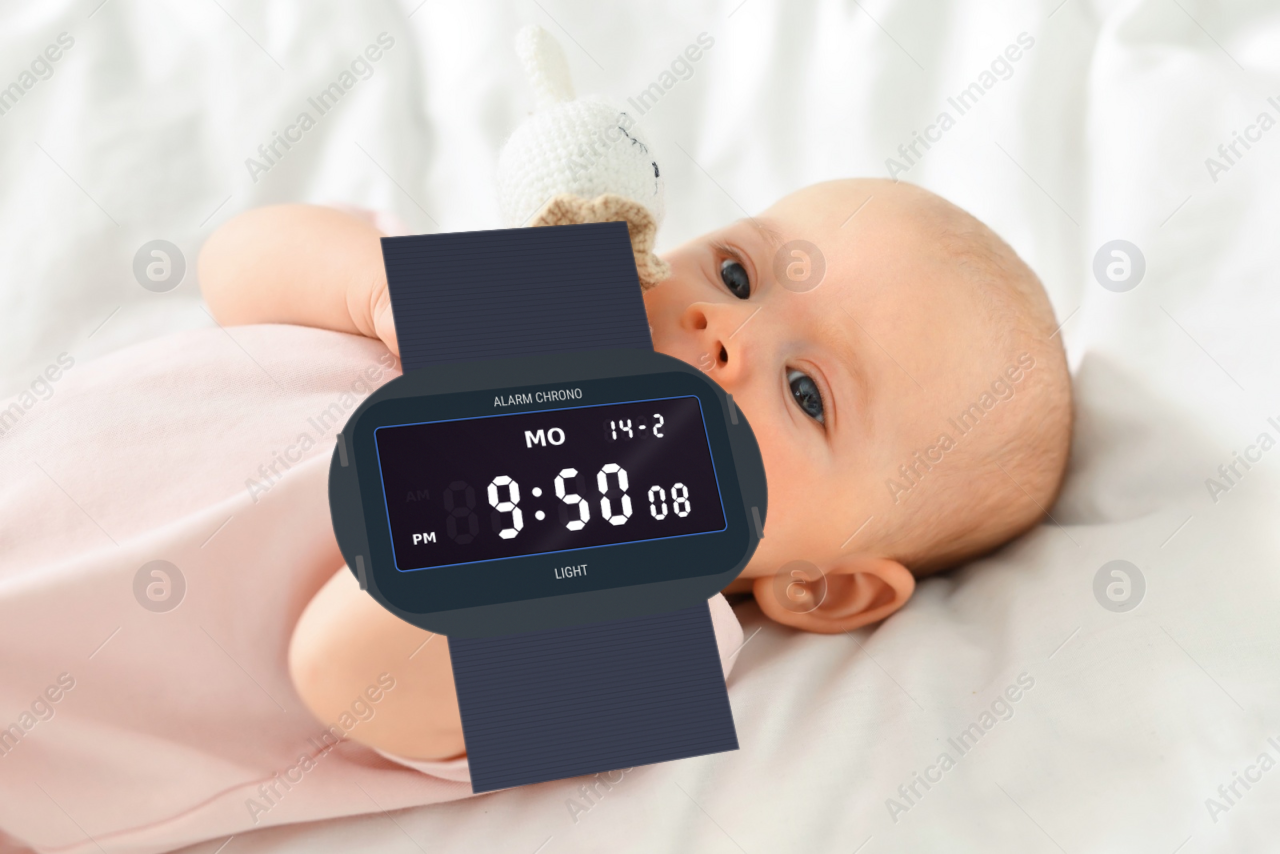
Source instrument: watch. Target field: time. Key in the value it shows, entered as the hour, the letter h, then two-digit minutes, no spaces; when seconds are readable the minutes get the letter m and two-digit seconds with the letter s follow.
9h50m08s
